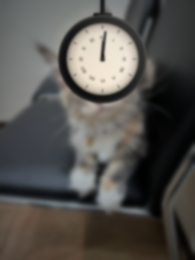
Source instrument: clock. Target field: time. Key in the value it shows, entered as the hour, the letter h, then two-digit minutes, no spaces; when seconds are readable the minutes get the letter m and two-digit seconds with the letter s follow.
12h01
